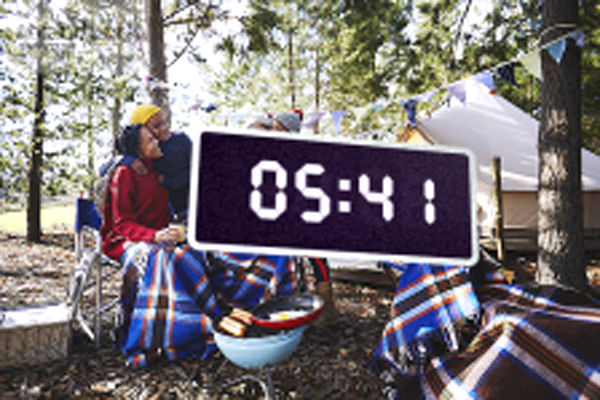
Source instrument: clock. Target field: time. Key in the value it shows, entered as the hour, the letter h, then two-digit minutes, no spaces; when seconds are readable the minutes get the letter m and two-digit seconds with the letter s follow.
5h41
